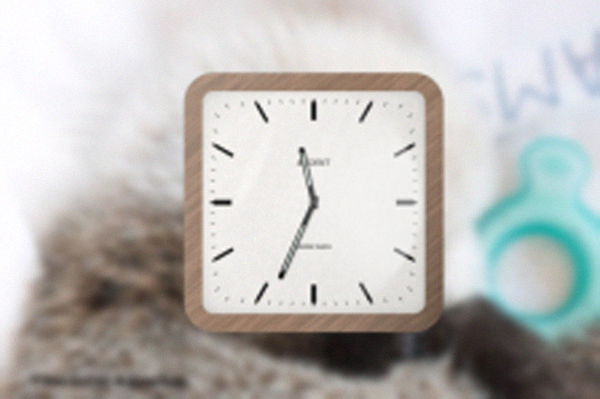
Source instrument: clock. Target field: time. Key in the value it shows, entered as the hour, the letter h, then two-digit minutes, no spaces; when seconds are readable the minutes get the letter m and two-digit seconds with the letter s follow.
11h34
